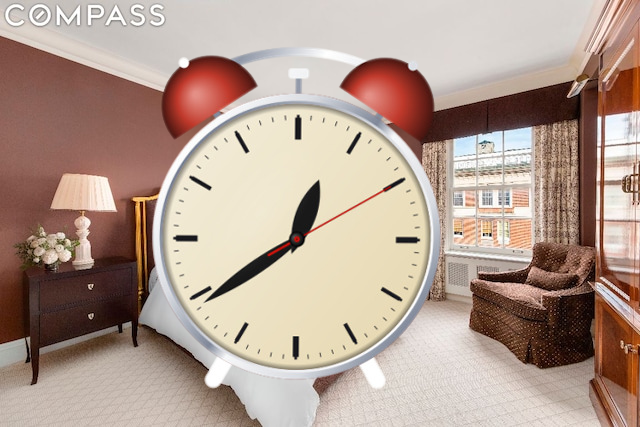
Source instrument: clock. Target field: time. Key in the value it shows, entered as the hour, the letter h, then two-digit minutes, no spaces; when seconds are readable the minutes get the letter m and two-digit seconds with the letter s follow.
12h39m10s
